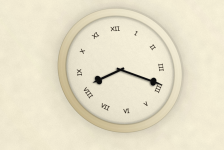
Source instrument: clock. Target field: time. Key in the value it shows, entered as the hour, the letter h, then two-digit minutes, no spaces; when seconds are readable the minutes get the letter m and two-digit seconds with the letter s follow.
8h19
